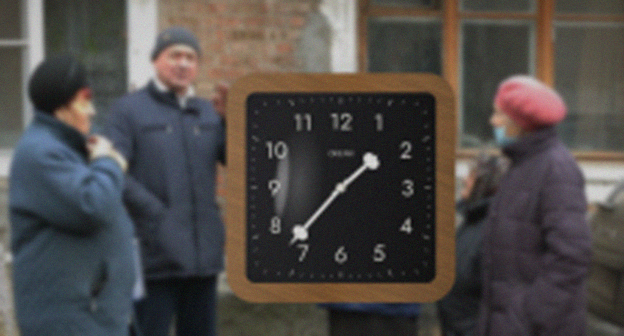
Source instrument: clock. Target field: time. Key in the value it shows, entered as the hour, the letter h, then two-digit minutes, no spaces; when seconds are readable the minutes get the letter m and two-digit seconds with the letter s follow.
1h37
